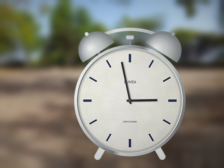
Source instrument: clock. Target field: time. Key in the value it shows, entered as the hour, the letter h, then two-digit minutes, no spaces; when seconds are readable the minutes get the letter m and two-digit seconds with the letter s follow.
2h58
